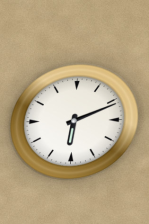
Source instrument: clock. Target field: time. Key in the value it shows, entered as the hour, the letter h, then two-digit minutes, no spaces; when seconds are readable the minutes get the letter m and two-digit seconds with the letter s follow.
6h11
